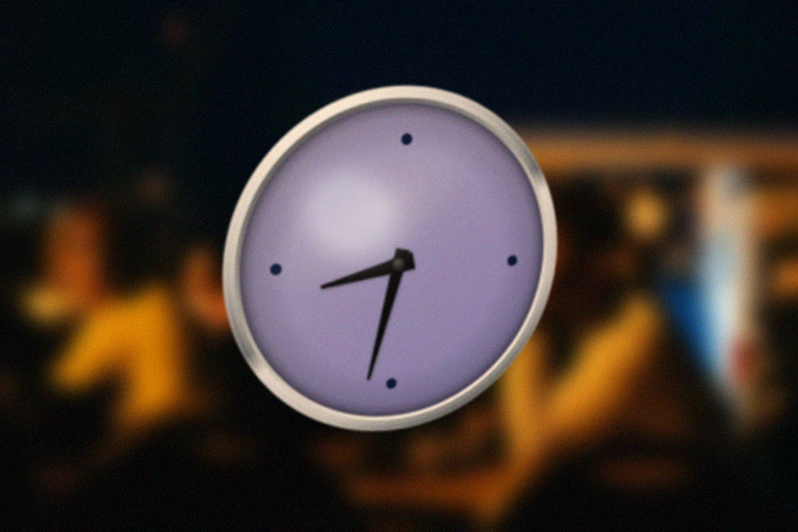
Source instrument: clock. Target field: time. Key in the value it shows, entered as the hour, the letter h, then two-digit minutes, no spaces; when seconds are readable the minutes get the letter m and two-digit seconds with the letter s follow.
8h32
